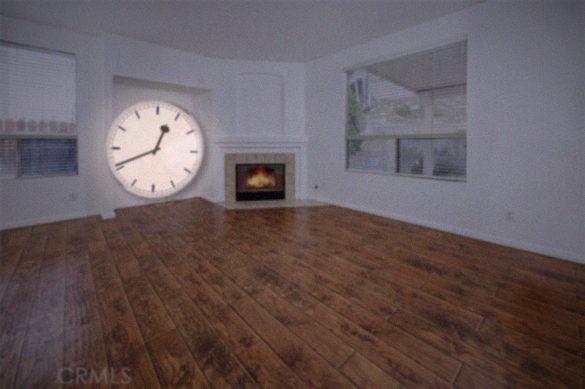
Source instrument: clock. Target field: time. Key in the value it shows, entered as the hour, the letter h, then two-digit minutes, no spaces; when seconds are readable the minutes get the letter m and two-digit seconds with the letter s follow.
12h41
